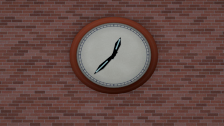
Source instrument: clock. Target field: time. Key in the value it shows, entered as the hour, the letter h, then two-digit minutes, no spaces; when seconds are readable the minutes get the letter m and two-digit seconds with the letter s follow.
12h37
